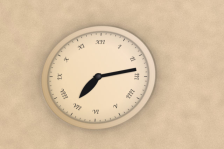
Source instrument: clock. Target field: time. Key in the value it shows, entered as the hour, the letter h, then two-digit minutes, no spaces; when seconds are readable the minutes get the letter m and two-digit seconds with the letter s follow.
7h13
